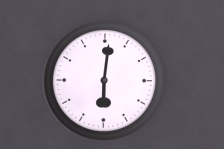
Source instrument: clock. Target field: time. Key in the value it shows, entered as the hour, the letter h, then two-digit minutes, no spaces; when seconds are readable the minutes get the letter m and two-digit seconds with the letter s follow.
6h01
